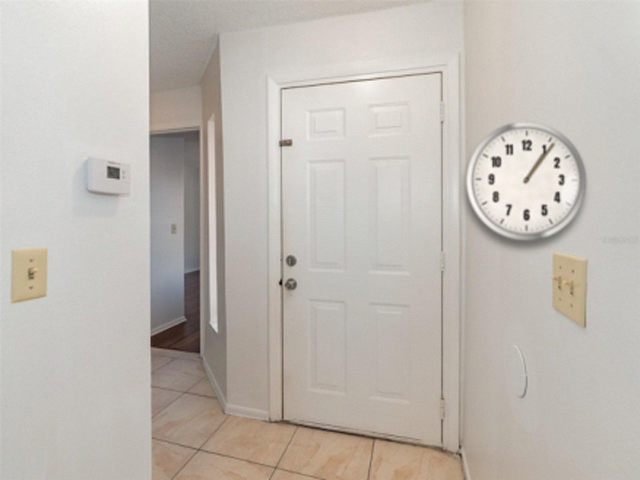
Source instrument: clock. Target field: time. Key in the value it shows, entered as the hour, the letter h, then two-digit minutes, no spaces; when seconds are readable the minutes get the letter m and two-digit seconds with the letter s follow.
1h06
